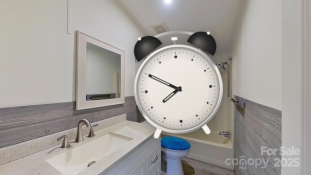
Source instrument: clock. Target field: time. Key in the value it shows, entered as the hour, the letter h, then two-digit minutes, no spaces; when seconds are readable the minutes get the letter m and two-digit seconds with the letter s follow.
7h50
